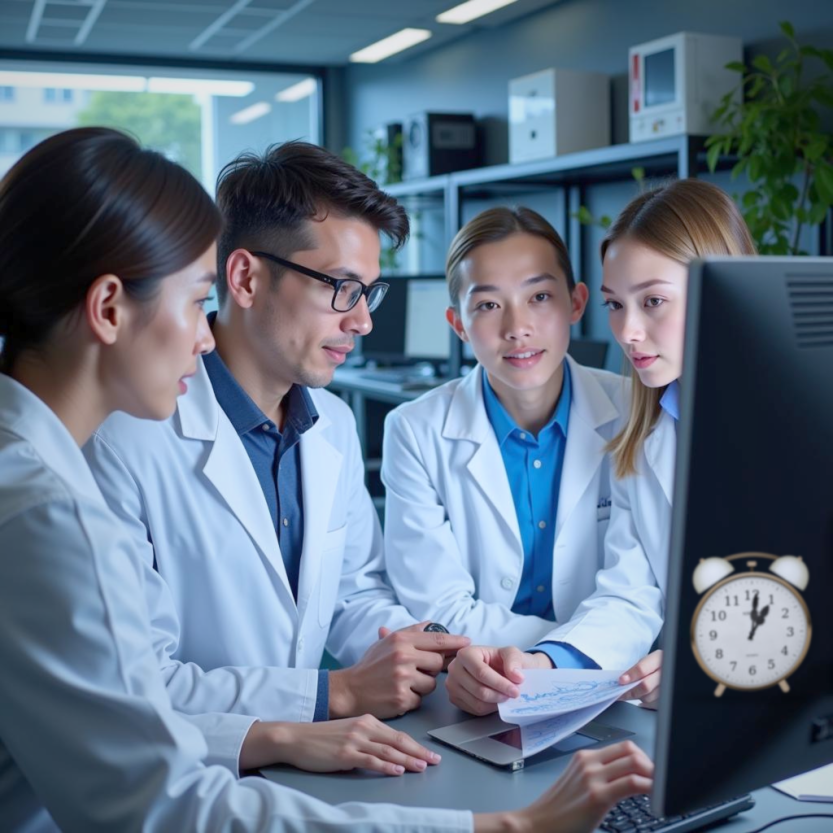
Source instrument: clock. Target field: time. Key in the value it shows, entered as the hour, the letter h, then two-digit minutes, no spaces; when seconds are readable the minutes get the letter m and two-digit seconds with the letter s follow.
1h01
